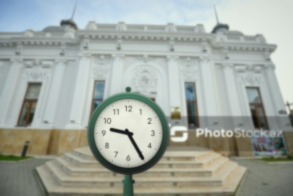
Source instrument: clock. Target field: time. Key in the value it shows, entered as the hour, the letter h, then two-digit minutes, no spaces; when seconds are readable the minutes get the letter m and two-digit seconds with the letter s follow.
9h25
